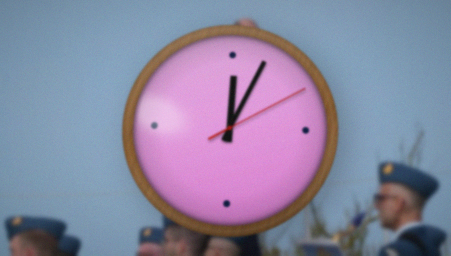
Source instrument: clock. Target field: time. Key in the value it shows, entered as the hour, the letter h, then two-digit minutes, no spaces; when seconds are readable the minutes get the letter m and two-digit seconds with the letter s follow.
12h04m10s
